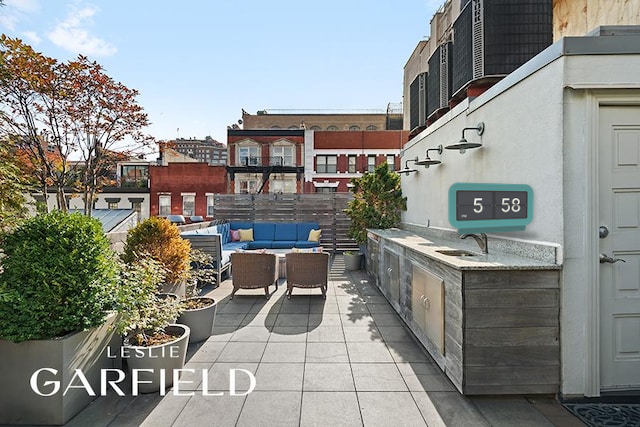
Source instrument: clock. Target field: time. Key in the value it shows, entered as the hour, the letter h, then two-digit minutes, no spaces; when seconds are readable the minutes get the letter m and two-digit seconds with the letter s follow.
5h58
